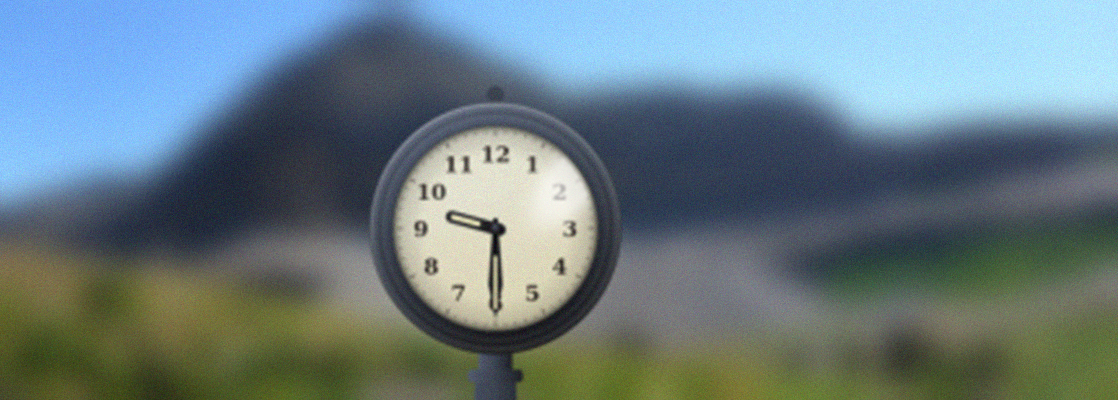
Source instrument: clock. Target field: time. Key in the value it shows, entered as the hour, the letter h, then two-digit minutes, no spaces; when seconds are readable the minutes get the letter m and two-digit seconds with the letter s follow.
9h30
